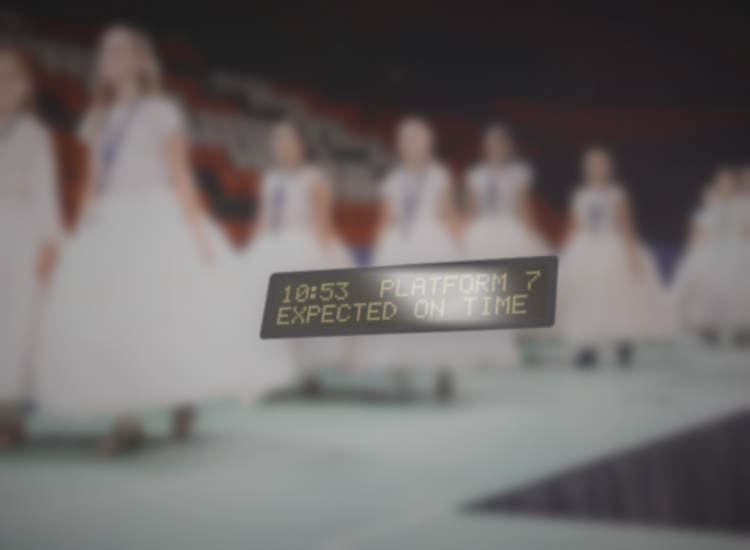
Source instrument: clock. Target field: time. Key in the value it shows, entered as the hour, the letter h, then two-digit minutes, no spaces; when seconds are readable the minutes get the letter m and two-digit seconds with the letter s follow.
10h53
